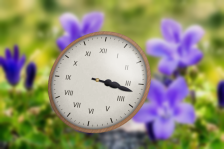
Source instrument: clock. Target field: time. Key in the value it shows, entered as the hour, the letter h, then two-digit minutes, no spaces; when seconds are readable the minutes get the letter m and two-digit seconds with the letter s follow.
3h17
